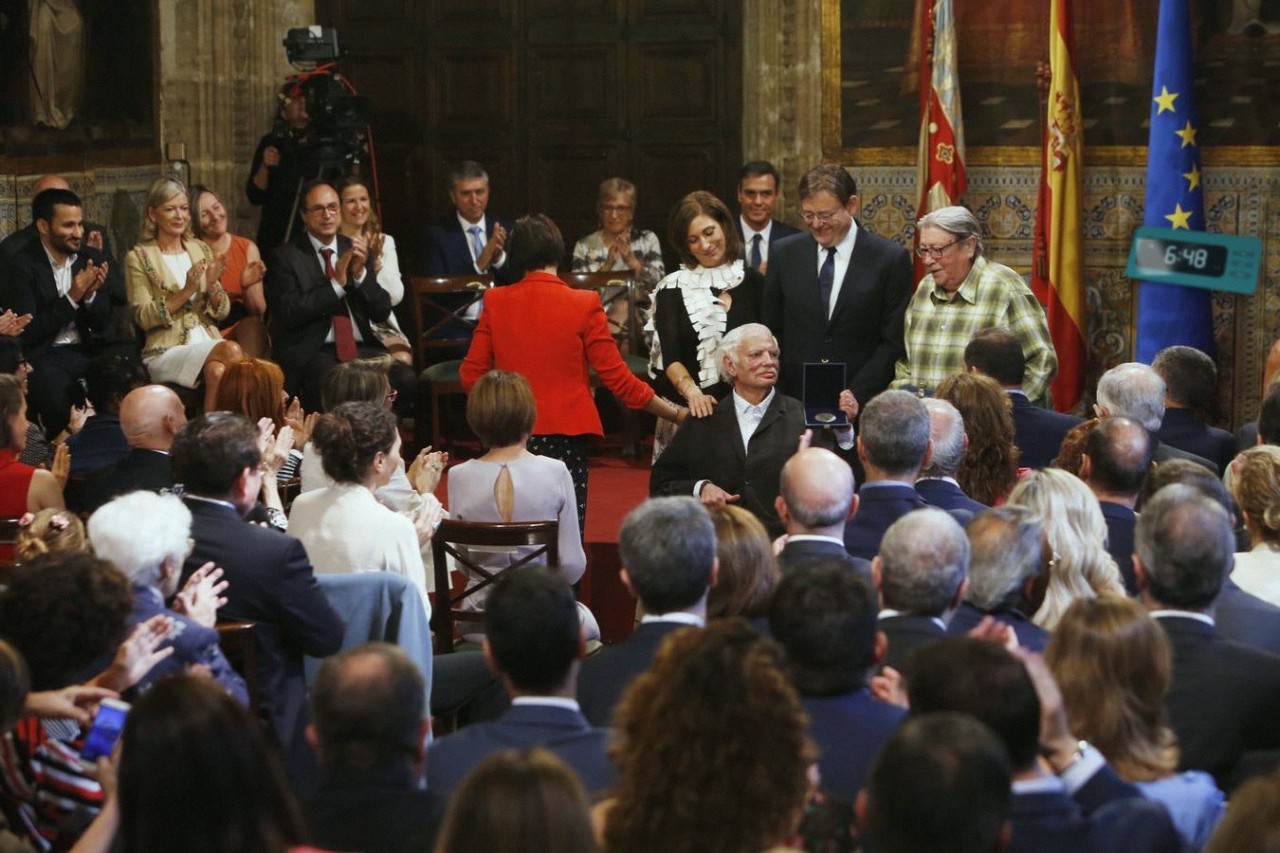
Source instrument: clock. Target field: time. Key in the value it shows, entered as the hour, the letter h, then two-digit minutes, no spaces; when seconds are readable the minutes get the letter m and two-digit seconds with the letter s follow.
6h48
